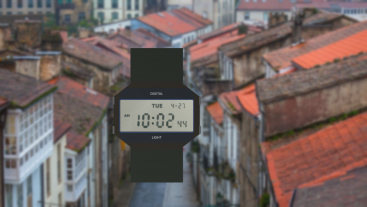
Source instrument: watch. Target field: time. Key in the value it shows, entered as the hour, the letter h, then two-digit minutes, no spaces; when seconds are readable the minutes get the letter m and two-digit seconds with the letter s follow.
10h02m44s
